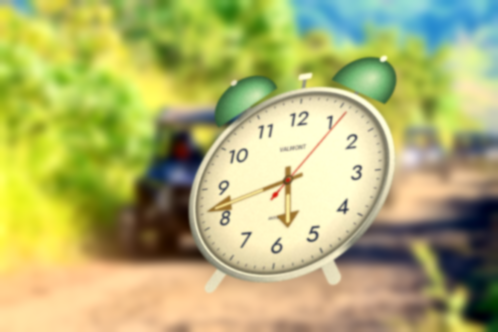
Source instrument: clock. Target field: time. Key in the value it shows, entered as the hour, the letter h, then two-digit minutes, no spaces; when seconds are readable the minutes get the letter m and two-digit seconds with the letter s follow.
5h42m06s
